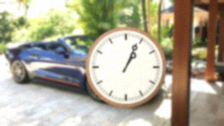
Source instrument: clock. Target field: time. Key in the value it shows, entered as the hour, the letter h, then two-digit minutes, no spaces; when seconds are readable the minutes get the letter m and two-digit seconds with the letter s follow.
1h04
